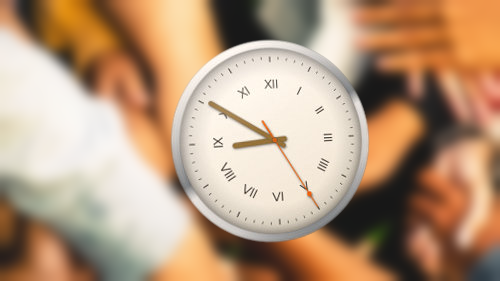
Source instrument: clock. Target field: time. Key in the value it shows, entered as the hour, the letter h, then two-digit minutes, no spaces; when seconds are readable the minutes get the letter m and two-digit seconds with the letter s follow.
8h50m25s
